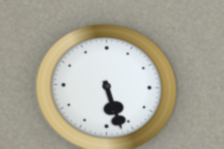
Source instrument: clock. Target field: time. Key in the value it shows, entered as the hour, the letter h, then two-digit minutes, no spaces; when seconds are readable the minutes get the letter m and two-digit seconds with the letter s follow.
5h27
